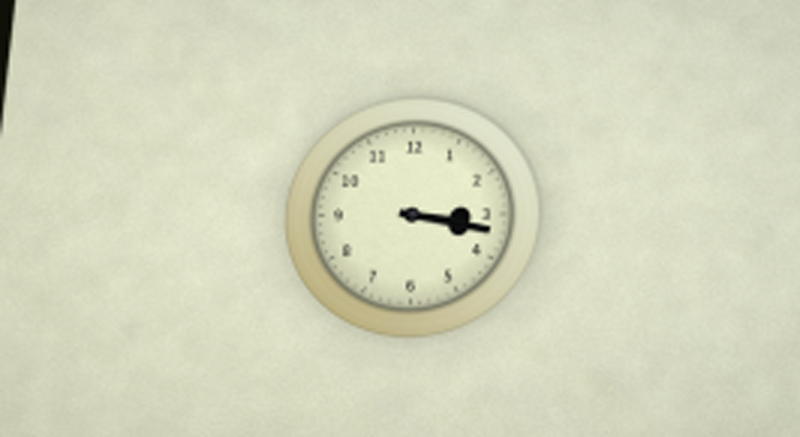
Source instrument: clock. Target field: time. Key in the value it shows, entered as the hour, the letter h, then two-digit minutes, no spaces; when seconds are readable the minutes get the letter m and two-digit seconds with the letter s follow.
3h17
